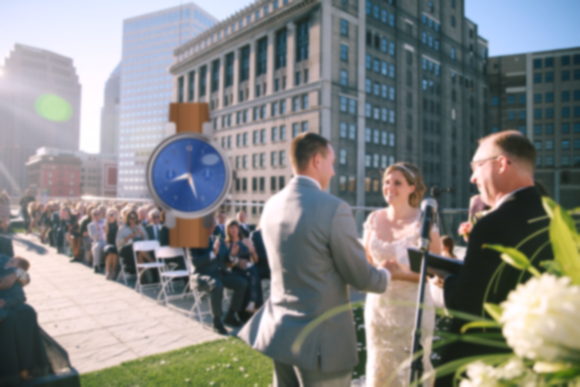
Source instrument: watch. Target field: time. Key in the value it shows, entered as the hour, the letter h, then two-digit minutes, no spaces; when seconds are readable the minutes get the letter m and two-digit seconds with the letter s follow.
8h27
